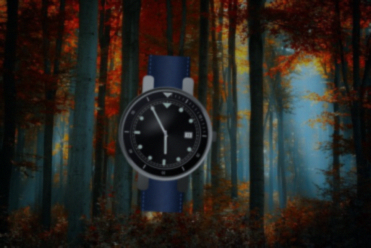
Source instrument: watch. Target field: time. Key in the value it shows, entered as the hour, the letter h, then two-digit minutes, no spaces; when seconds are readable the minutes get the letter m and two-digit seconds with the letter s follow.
5h55
